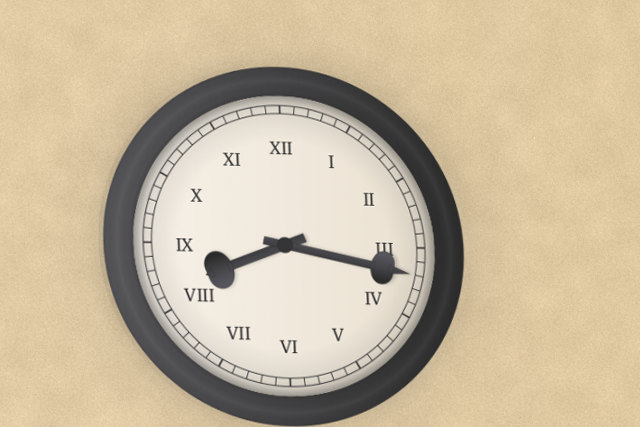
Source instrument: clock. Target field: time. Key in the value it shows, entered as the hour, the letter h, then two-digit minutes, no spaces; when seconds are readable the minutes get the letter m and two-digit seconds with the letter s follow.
8h17
